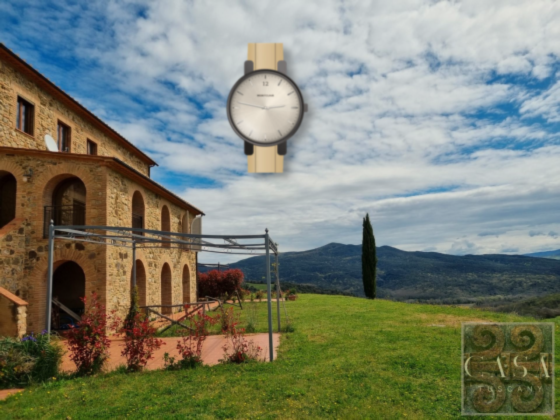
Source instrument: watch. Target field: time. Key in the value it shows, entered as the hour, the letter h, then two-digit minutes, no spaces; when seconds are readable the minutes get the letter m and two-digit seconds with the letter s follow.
2h47
